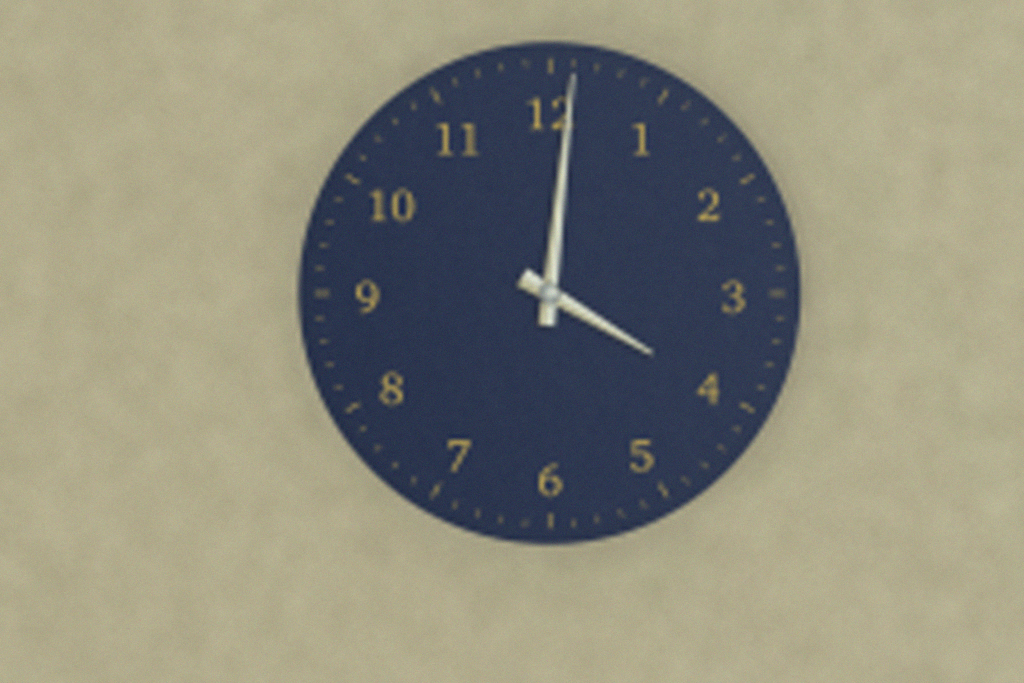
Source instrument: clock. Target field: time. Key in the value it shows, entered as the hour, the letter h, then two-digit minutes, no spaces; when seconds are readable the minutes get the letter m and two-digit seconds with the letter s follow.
4h01
